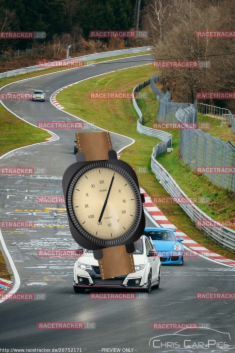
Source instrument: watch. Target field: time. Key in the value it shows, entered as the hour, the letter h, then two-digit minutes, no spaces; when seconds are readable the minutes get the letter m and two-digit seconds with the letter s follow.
7h05
